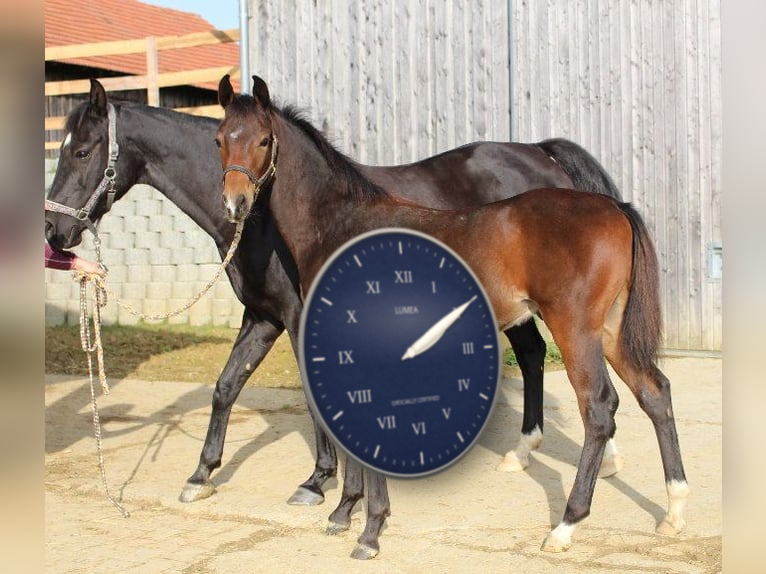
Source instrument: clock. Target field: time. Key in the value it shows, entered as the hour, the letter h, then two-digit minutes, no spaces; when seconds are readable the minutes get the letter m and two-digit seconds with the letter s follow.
2h10
